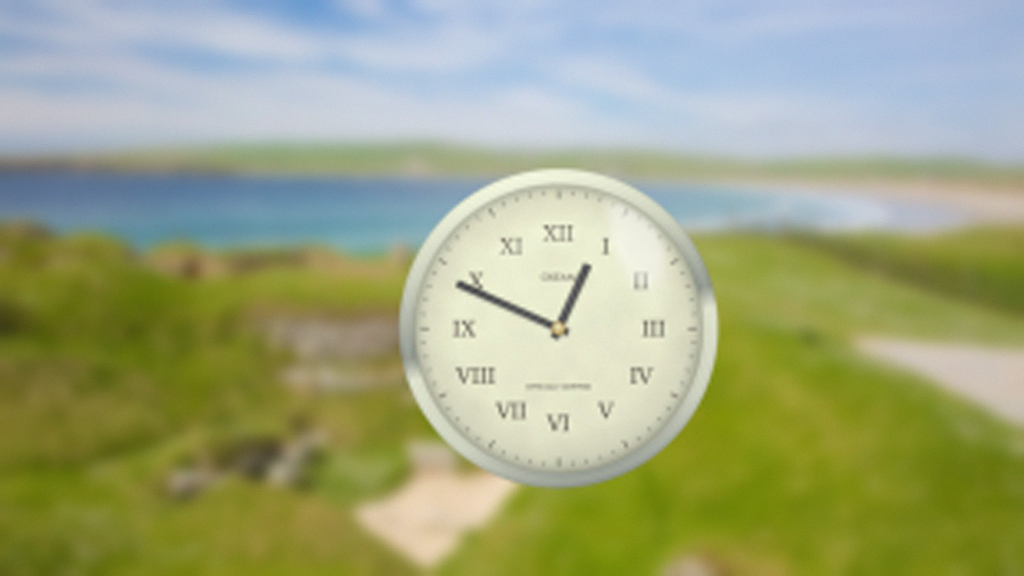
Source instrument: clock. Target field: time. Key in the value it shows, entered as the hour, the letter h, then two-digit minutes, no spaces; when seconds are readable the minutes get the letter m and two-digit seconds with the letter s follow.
12h49
